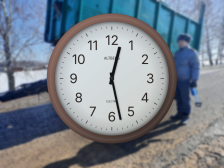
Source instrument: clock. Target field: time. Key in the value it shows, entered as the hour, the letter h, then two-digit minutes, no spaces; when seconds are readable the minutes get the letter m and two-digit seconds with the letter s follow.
12h28
